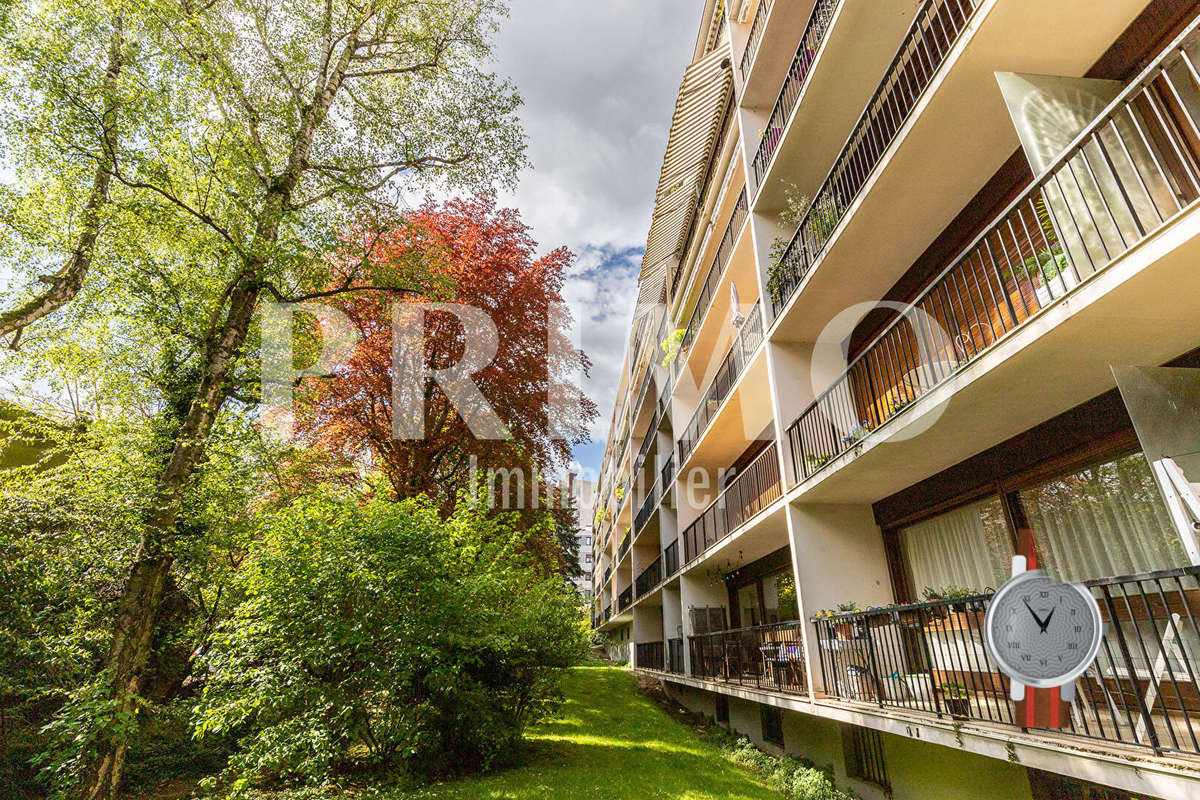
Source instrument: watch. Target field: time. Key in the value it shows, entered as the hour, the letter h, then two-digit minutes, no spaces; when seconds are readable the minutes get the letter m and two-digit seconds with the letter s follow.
12h54
